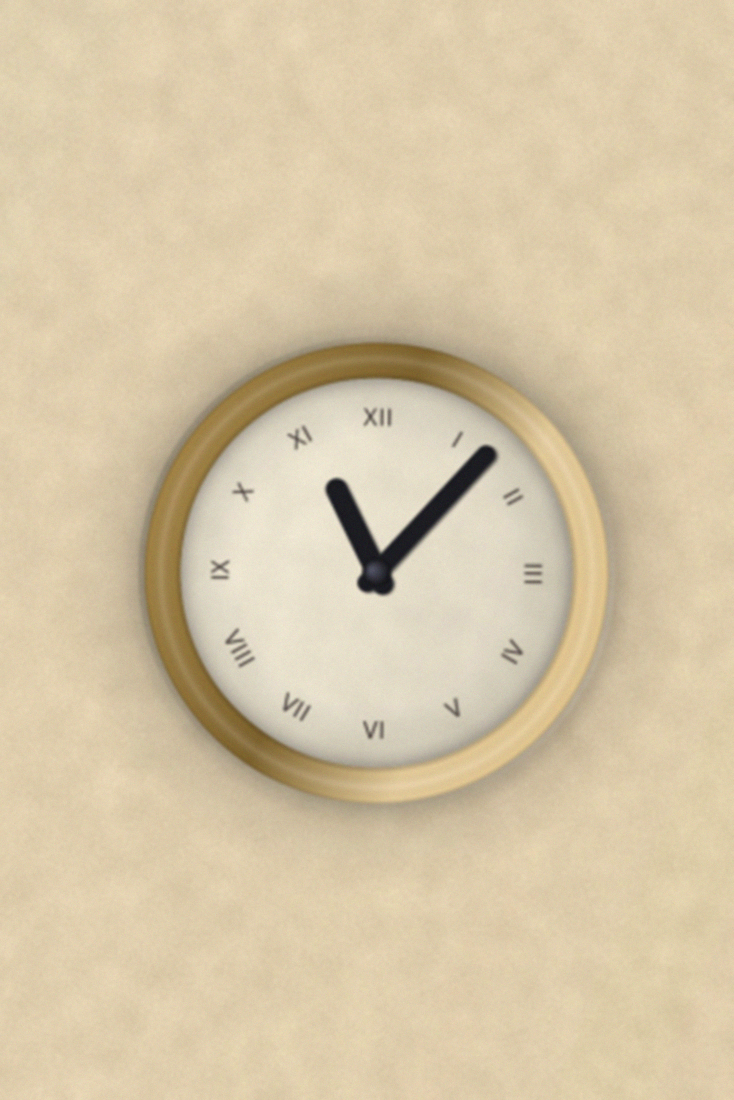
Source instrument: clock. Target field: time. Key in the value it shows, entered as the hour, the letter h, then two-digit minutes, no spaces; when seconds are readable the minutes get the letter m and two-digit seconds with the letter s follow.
11h07
